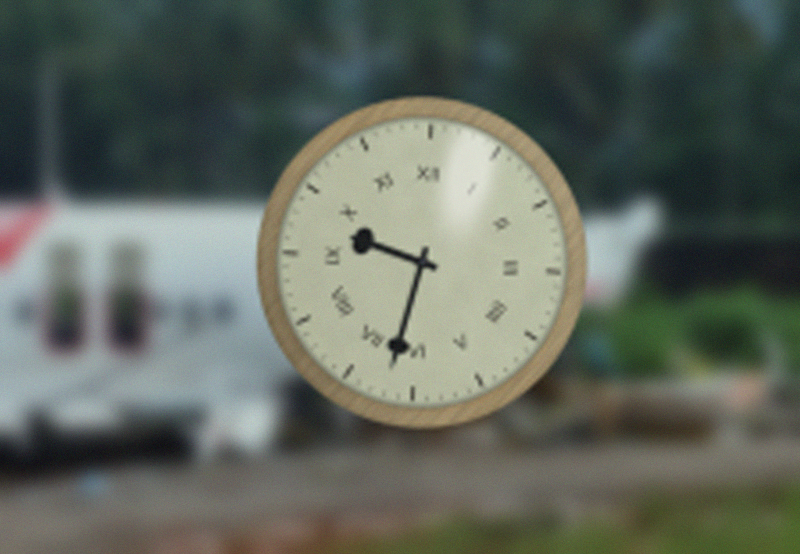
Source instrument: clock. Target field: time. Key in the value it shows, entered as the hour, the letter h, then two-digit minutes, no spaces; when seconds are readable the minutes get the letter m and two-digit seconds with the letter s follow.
9h32
